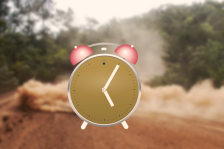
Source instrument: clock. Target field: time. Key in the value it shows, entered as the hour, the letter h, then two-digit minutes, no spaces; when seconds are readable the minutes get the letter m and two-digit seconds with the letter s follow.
5h05
